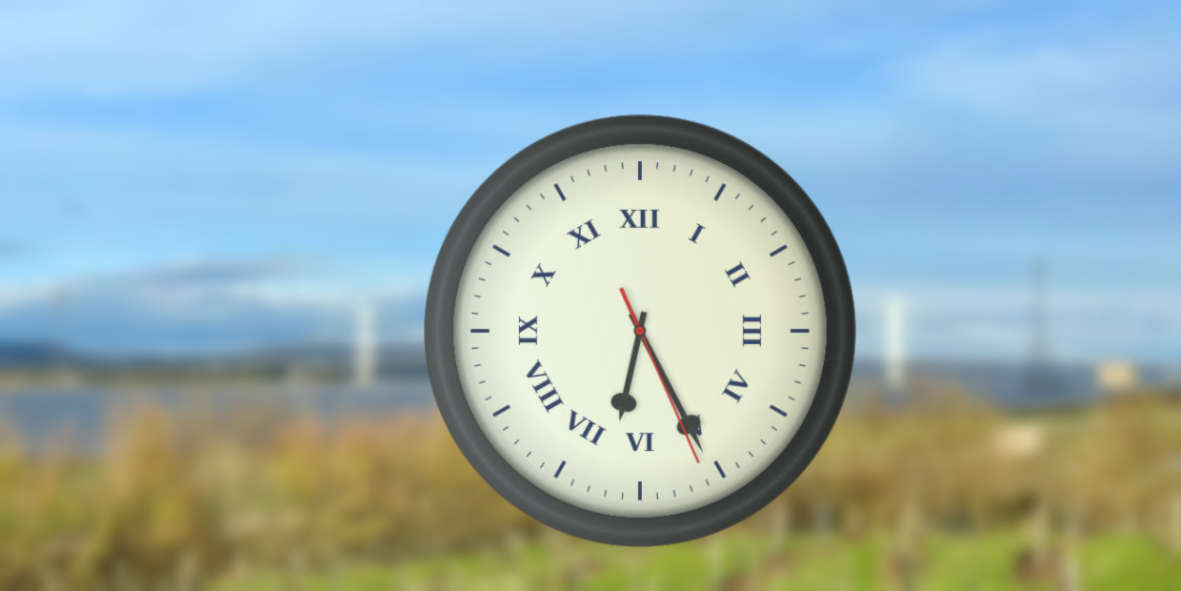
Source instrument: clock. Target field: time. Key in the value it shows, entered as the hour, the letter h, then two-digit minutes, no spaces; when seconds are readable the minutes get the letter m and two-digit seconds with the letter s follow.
6h25m26s
